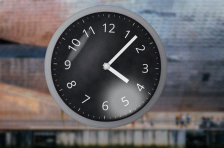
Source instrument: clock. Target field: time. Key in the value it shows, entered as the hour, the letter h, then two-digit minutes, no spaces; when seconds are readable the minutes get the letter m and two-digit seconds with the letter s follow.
4h07
